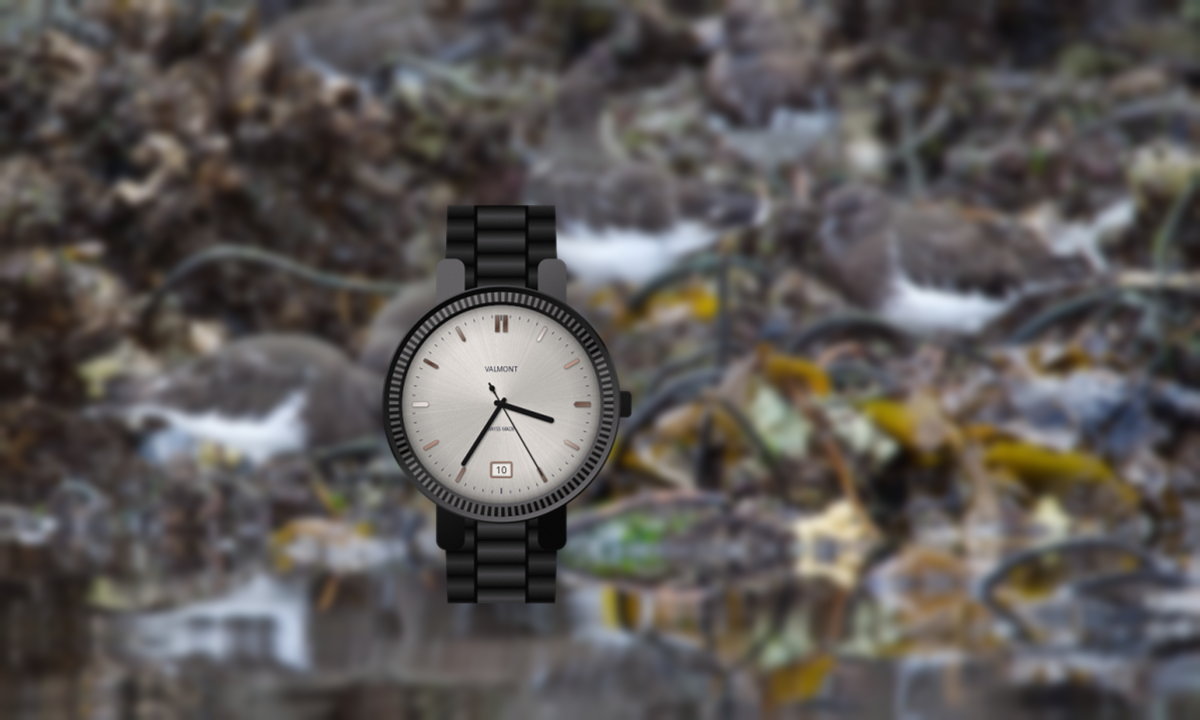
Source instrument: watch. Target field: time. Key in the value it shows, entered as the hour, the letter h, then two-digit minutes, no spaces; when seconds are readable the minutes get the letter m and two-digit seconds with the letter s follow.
3h35m25s
